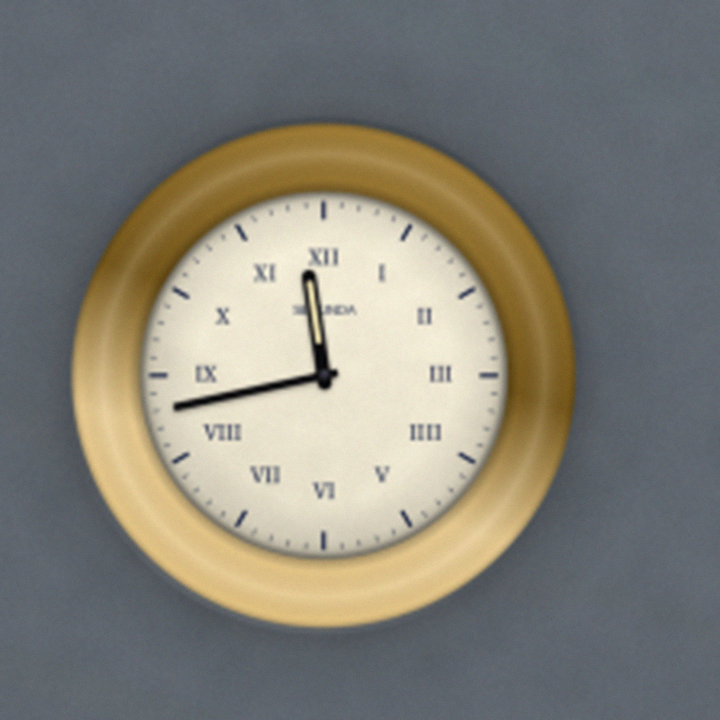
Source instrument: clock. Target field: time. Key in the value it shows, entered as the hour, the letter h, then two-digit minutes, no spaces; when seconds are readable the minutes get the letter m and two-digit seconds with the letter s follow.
11h43
